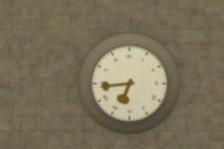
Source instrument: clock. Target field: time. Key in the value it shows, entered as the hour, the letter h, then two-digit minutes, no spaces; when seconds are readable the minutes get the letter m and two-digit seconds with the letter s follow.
6h44
